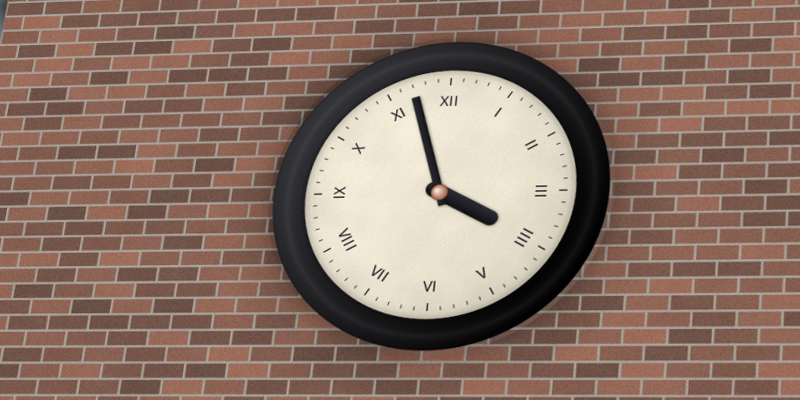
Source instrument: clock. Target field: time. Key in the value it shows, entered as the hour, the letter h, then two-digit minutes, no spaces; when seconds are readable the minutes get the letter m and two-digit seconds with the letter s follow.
3h57
